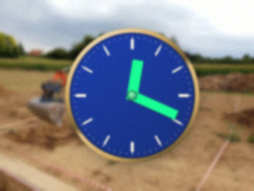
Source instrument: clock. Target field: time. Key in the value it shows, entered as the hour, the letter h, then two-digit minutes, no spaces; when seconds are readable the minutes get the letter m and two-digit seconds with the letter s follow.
12h19
